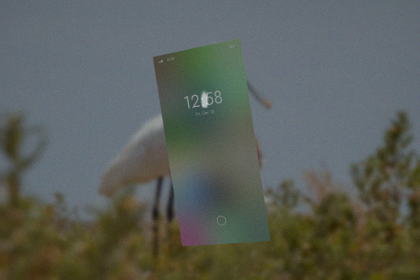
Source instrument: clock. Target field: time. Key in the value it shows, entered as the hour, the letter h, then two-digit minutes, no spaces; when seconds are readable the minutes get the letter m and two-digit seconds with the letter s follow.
12h58
